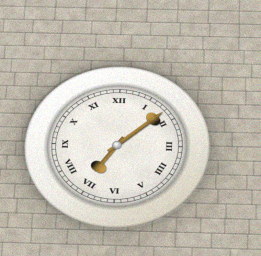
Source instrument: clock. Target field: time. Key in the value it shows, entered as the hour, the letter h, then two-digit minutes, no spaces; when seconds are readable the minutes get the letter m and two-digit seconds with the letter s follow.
7h08
